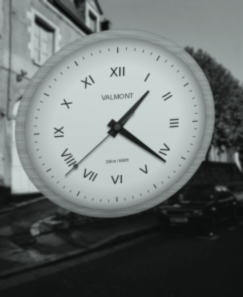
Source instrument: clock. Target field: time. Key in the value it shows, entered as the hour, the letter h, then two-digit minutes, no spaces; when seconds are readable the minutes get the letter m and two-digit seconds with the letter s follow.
1h21m38s
